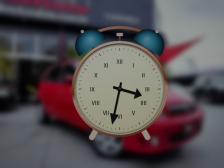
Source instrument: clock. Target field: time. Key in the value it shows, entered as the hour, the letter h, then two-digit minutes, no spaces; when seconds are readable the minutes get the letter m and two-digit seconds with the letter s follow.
3h32
